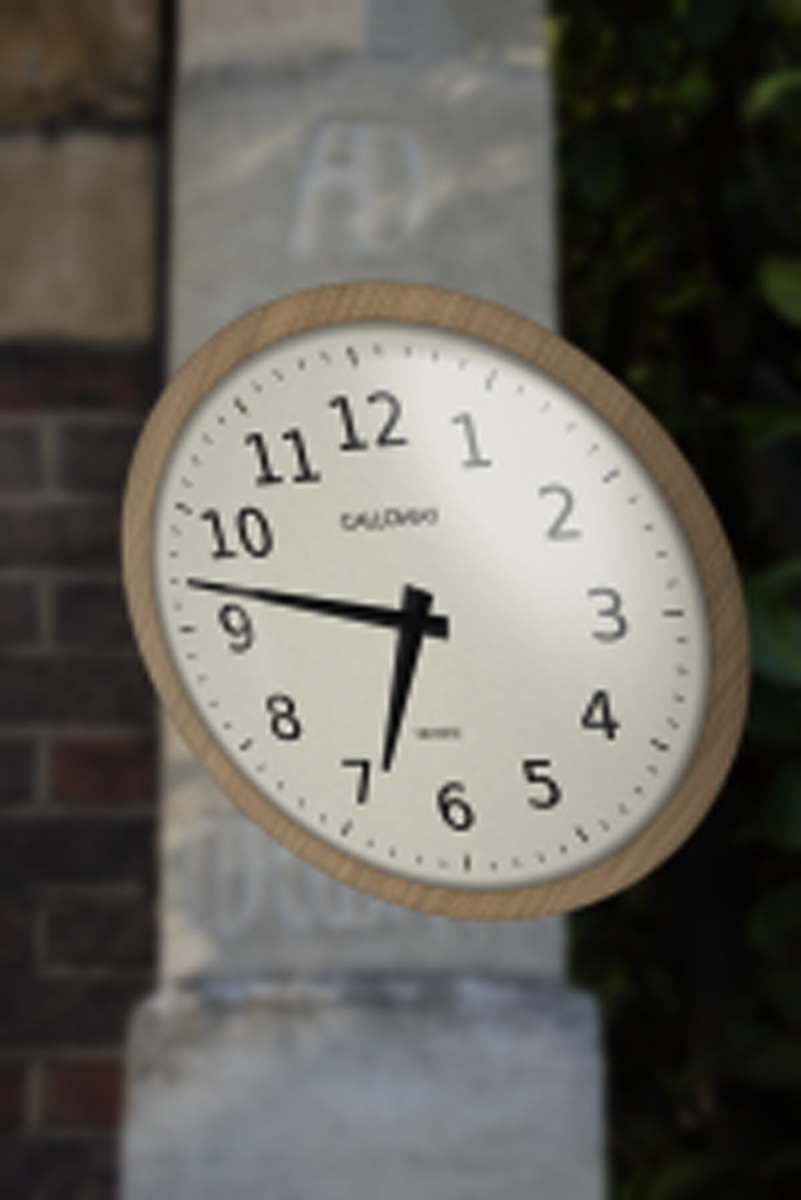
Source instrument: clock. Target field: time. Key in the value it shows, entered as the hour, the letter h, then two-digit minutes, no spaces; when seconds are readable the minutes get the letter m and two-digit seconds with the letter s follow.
6h47
